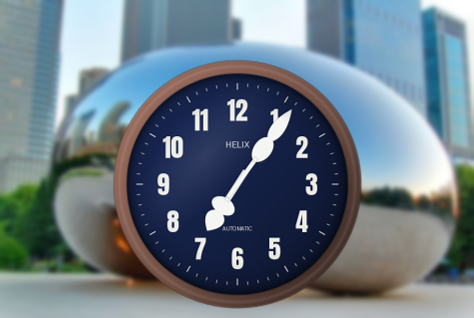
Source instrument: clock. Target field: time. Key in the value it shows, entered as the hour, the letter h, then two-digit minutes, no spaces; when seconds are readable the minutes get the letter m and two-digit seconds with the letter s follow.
7h06
